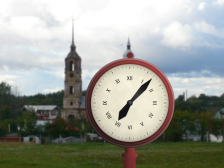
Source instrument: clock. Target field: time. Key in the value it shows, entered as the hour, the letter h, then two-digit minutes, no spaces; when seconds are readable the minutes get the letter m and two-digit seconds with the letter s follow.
7h07
